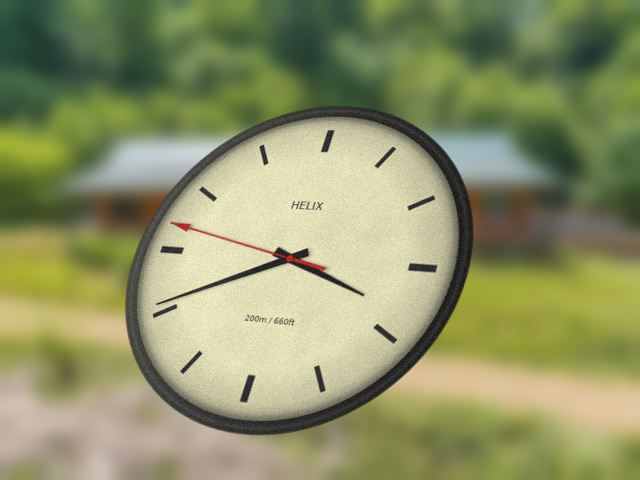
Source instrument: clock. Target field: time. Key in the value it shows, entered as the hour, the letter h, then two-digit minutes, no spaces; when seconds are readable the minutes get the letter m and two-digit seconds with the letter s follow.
3h40m47s
